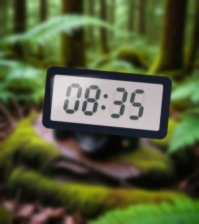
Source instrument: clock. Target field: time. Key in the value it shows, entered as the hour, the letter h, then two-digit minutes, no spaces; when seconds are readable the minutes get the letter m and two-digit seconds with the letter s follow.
8h35
